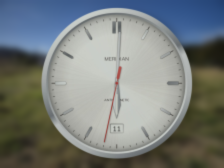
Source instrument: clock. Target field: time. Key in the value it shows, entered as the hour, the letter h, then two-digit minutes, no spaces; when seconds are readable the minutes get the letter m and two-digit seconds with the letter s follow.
6h00m32s
